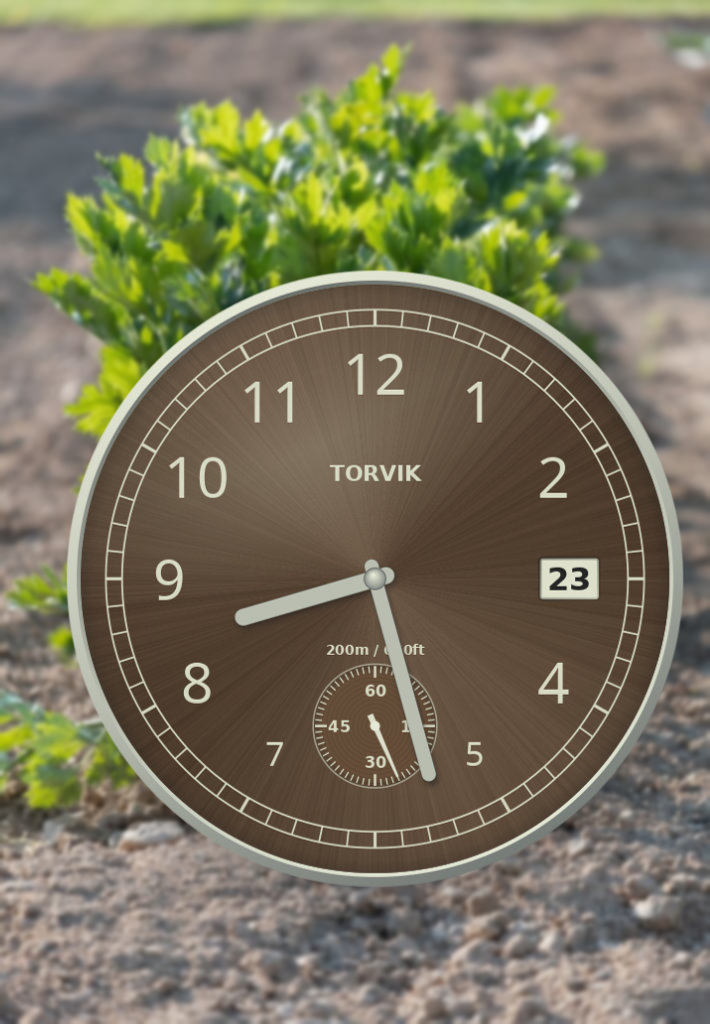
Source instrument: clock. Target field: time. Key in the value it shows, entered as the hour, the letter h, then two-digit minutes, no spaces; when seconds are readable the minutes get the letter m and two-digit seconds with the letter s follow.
8h27m26s
